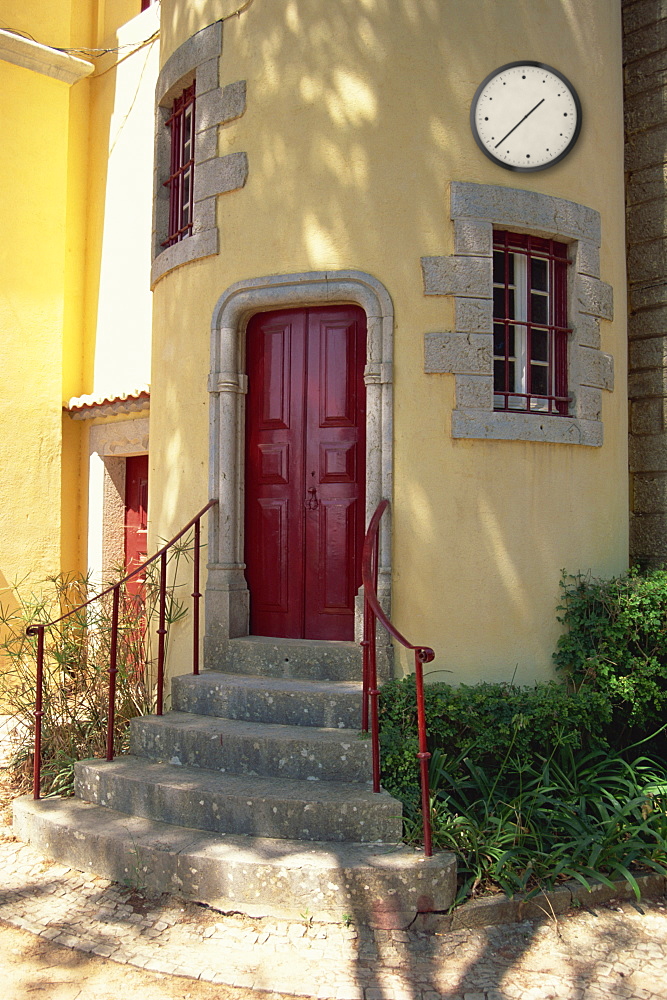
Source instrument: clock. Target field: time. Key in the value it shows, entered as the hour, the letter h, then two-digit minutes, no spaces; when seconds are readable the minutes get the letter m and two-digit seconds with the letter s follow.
1h38
